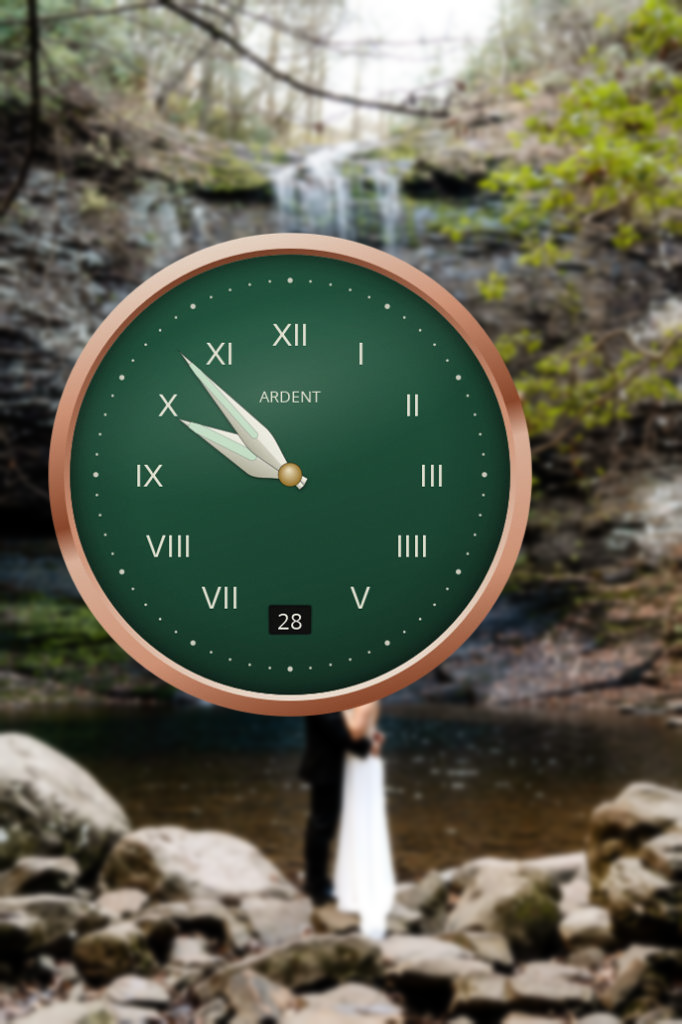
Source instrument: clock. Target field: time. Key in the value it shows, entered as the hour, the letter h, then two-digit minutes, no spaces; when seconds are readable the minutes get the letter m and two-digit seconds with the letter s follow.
9h53
